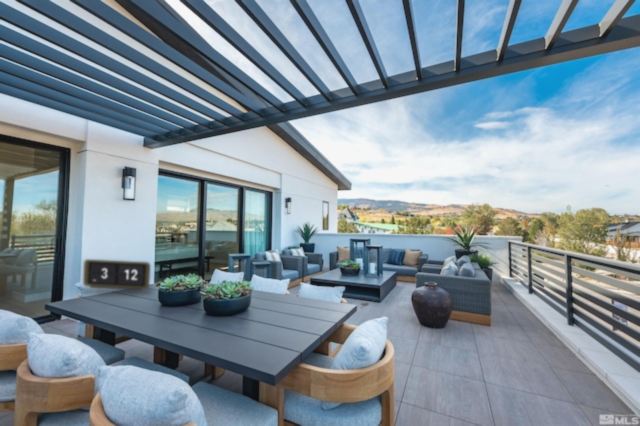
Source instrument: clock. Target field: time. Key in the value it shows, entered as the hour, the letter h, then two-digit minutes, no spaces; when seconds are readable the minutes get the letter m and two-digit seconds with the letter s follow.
3h12
